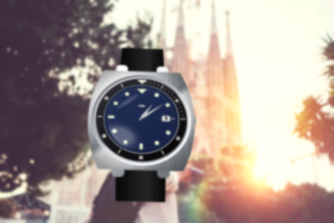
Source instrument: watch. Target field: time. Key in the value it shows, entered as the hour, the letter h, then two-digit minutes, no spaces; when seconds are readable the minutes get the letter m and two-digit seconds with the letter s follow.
1h09
